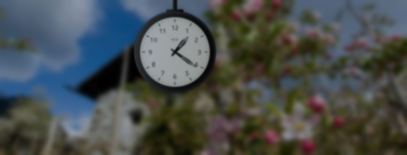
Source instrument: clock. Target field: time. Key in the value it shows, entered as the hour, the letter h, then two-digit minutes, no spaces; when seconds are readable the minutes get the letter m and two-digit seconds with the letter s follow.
1h21
